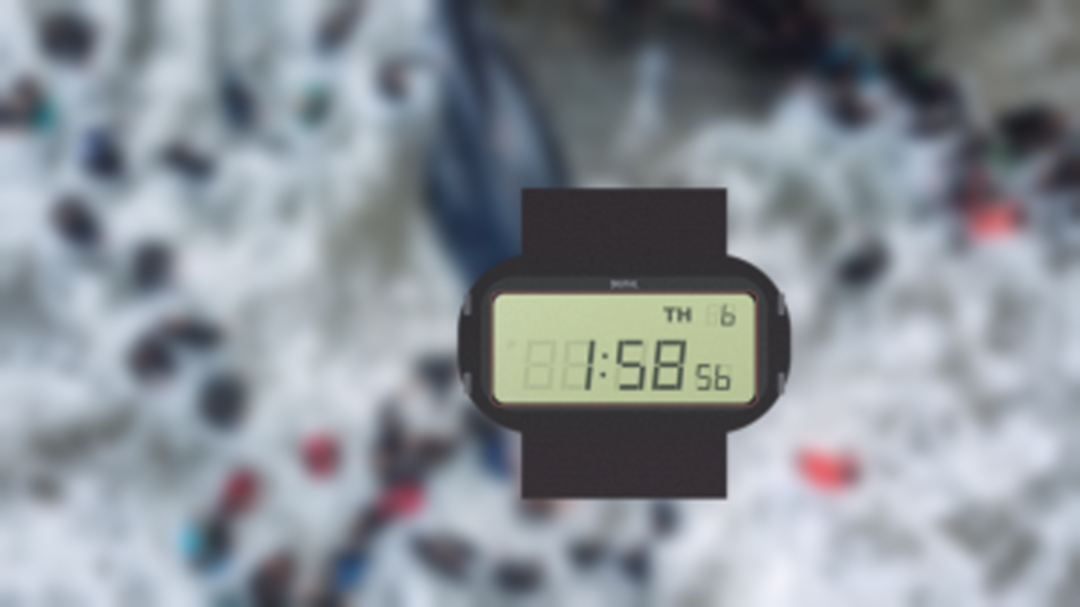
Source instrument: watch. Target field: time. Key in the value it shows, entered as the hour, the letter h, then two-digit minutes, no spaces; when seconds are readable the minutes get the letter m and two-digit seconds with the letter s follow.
1h58m56s
